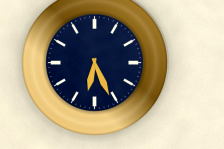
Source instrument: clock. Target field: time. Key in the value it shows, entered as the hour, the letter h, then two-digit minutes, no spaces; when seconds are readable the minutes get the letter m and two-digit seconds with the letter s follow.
6h26
